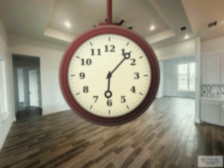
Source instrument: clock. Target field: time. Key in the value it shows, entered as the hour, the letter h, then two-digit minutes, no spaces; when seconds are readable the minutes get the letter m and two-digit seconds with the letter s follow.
6h07
